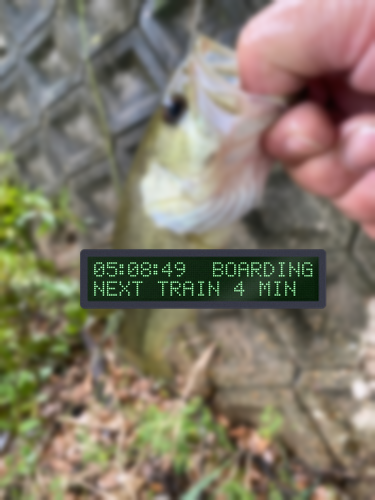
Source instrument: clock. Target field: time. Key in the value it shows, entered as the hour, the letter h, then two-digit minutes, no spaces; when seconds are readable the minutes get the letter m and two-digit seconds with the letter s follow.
5h08m49s
